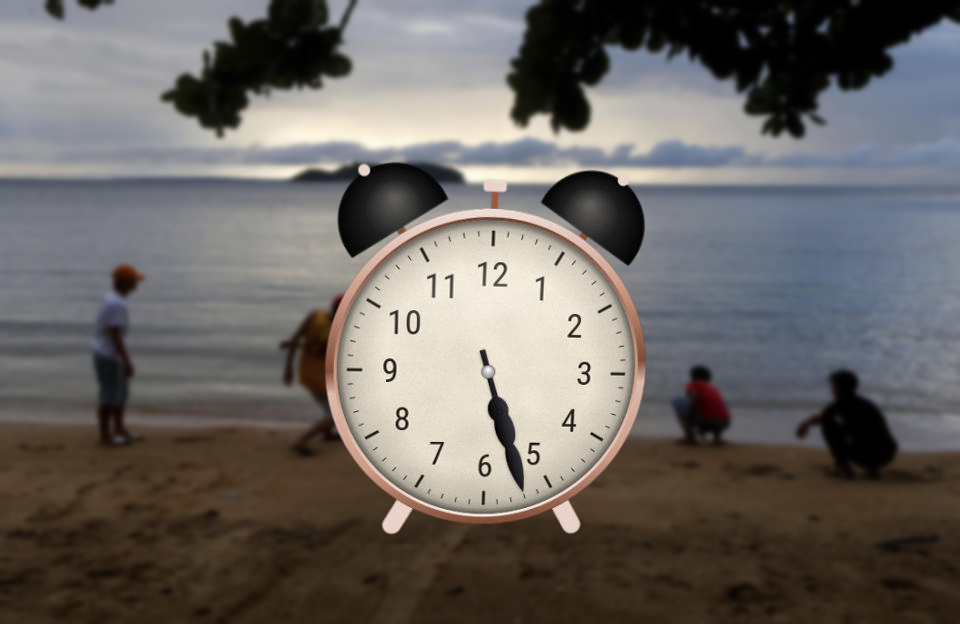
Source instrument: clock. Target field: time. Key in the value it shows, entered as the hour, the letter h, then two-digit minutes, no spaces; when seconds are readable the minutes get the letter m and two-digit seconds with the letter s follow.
5h27
